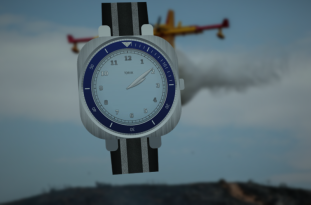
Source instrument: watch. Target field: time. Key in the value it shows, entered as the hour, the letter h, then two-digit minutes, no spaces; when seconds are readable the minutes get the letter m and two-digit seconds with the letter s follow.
2h09
